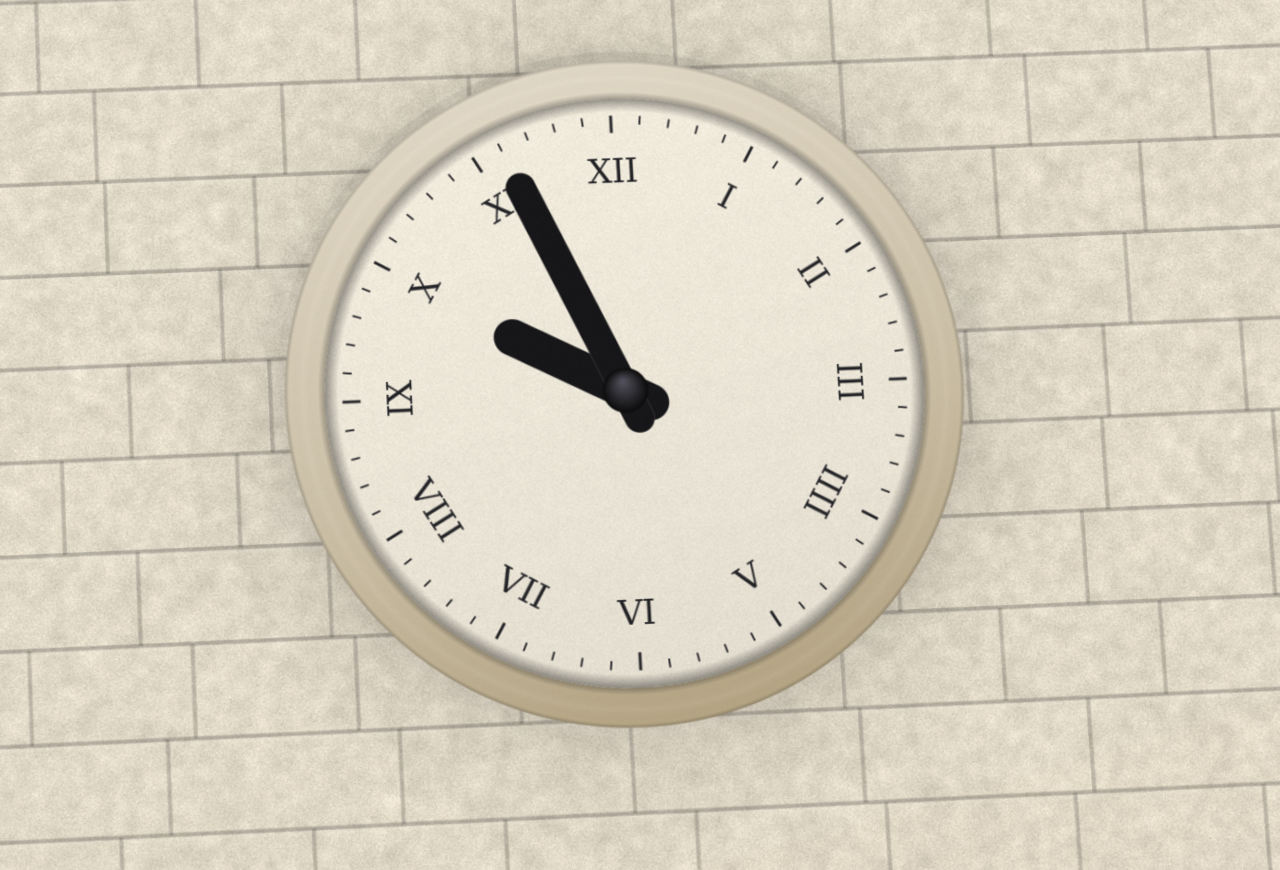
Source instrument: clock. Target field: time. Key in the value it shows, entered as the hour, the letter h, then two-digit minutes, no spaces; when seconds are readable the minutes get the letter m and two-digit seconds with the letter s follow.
9h56
